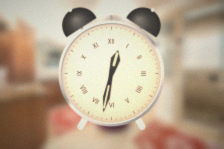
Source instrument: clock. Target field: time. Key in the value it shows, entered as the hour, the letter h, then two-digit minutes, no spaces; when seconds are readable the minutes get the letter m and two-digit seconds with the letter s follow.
12h32
